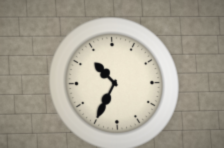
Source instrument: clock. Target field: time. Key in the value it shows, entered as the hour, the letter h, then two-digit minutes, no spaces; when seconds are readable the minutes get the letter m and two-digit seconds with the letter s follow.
10h35
